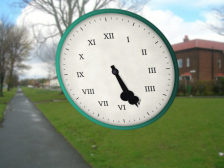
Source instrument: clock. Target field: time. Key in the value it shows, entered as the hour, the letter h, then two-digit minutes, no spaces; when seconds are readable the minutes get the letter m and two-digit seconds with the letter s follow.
5h26
